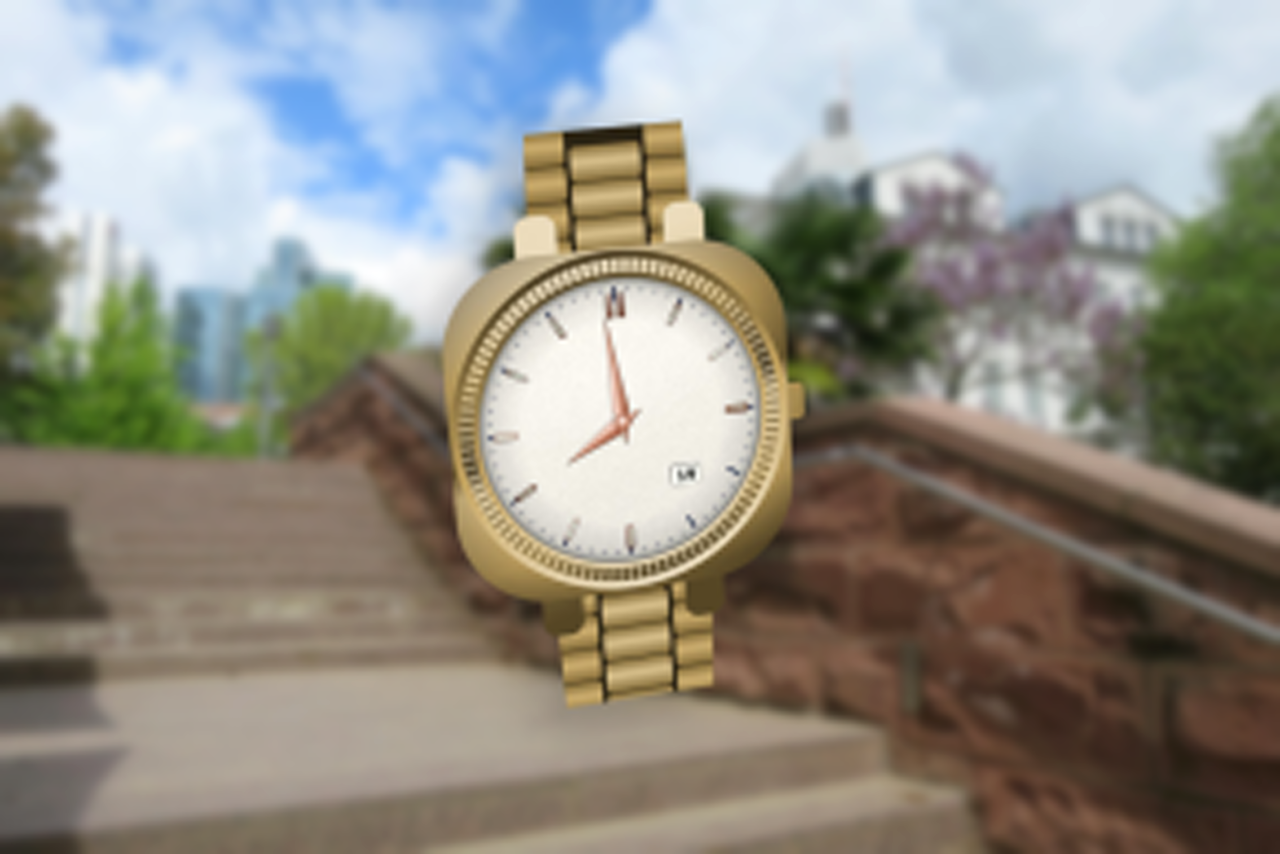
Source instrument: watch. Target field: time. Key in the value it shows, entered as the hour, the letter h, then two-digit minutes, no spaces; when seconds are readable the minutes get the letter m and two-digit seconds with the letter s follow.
7h59
